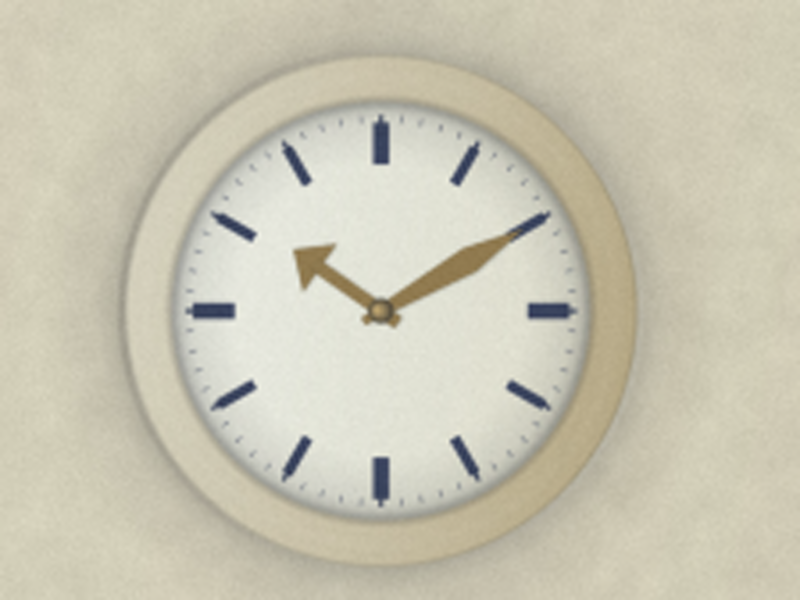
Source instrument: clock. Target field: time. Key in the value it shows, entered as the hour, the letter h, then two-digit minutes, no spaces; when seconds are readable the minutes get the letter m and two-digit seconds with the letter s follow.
10h10
